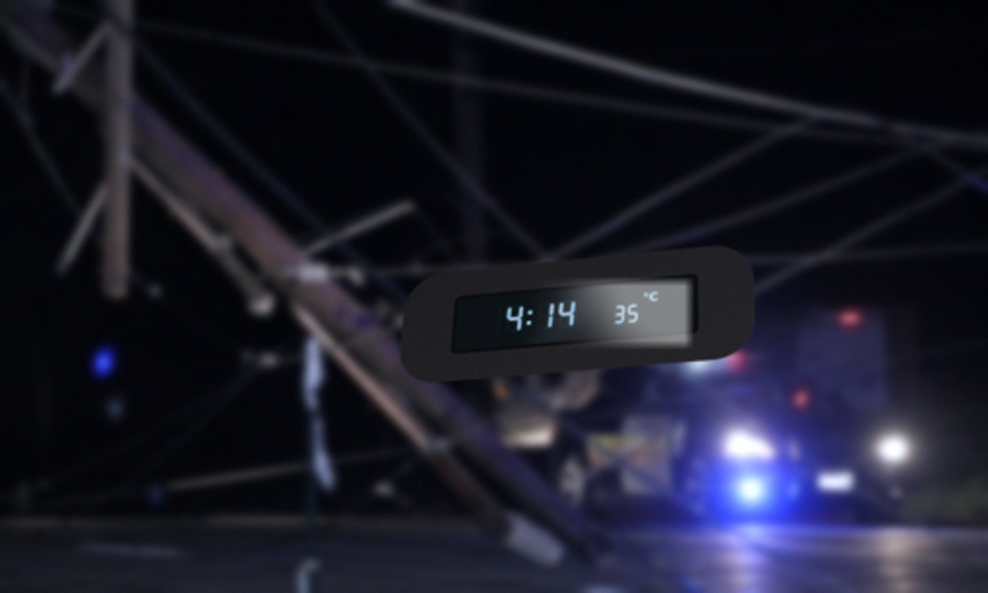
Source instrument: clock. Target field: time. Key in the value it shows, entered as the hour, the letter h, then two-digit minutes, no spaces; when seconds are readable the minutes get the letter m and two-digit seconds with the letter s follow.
4h14
